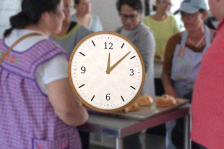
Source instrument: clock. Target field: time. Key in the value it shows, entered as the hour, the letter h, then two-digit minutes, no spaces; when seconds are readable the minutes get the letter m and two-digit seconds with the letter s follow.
12h08
